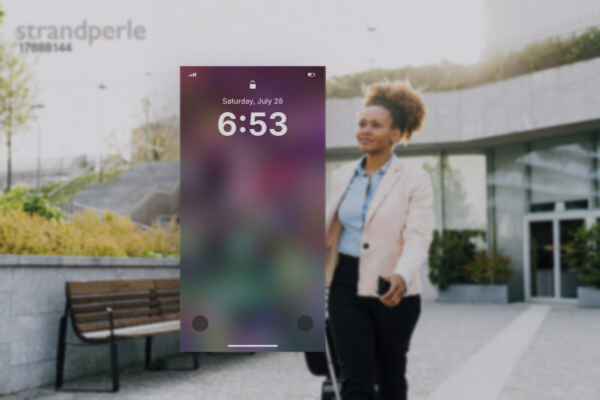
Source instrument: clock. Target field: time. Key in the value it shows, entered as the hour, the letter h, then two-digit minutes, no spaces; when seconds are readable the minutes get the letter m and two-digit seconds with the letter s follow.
6h53
